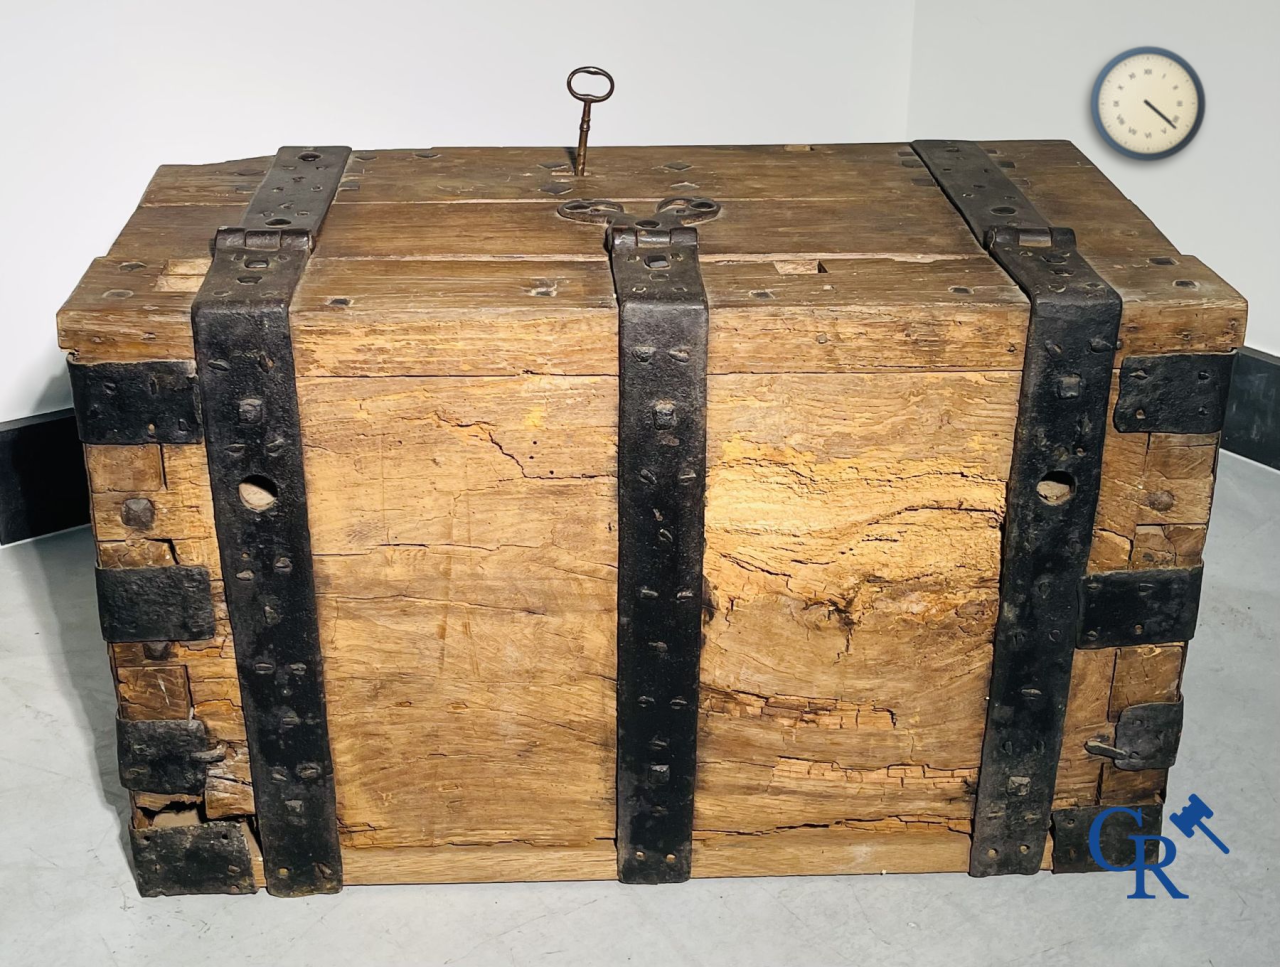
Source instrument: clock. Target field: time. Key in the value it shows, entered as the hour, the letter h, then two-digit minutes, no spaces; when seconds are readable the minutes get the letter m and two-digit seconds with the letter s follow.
4h22
